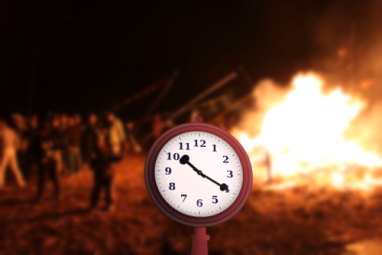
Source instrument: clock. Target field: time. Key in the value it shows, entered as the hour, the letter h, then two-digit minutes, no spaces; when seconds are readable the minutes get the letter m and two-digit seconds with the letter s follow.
10h20
